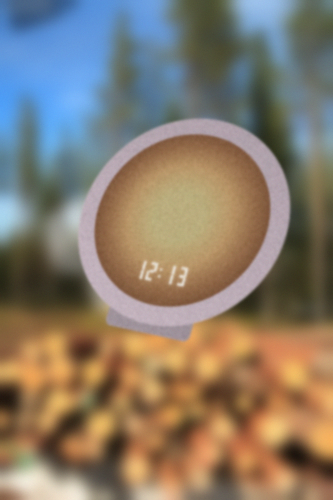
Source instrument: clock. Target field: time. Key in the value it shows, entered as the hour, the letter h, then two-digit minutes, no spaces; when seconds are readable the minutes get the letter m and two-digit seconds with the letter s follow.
12h13
